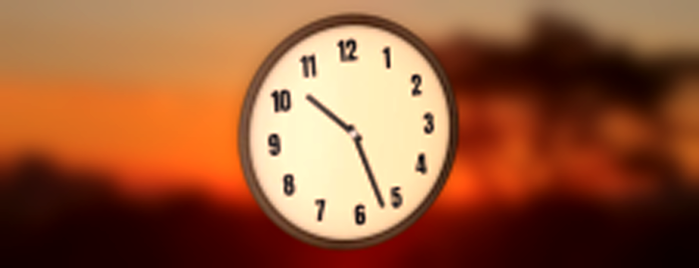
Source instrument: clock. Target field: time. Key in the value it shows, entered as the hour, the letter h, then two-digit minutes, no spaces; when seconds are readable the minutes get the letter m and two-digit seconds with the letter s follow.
10h27
